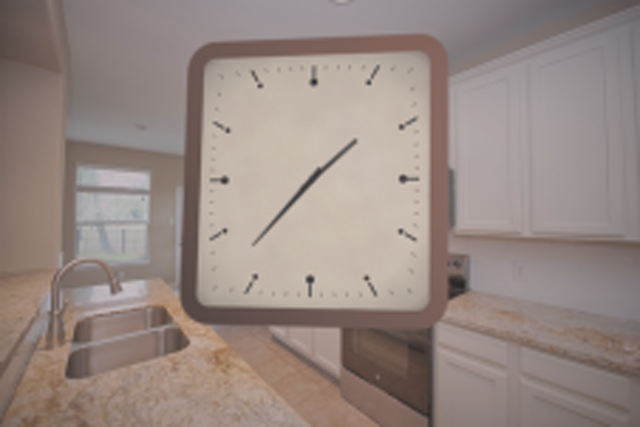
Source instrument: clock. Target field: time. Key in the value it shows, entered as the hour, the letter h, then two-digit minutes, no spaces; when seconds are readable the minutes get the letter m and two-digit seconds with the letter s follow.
1h37
